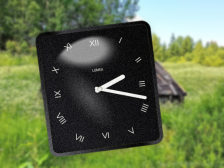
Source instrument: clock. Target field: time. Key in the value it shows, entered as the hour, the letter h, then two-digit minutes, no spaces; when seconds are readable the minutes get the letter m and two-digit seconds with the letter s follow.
2h18
